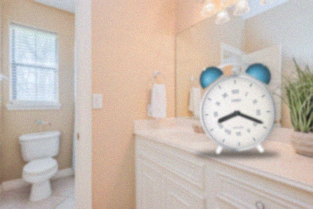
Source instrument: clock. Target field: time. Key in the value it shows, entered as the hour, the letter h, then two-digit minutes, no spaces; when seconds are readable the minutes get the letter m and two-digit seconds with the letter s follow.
8h19
